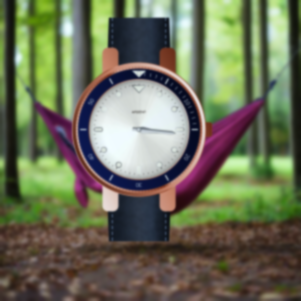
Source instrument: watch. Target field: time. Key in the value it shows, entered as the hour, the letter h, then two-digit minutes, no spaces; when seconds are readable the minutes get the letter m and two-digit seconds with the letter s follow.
3h16
